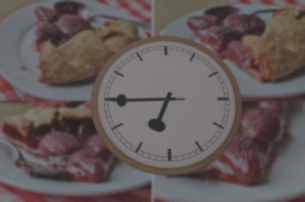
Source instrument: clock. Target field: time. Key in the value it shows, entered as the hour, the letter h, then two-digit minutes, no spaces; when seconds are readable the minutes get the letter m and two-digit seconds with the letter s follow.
6h44m45s
